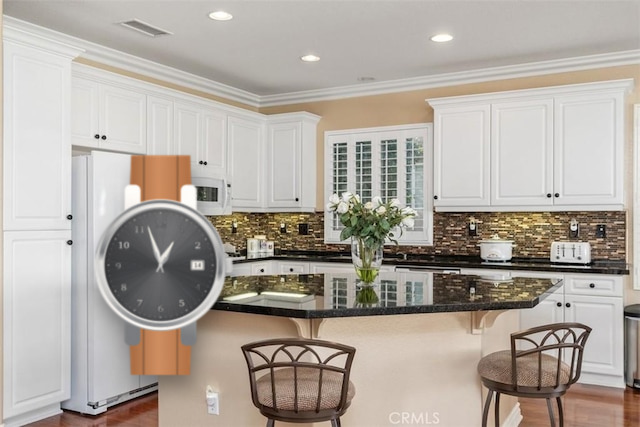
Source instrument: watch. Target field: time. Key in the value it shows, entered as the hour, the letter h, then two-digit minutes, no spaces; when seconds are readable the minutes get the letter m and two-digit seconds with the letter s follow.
12h57
